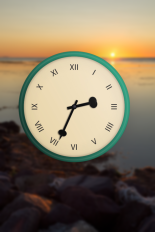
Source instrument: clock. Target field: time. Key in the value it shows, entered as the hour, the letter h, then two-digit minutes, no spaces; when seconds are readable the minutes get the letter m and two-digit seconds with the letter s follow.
2h34
